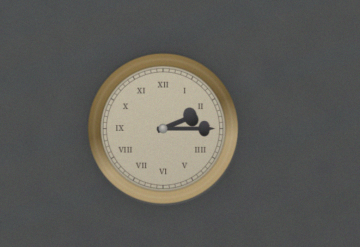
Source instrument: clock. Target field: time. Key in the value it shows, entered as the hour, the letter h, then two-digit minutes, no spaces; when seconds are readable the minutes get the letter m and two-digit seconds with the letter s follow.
2h15
